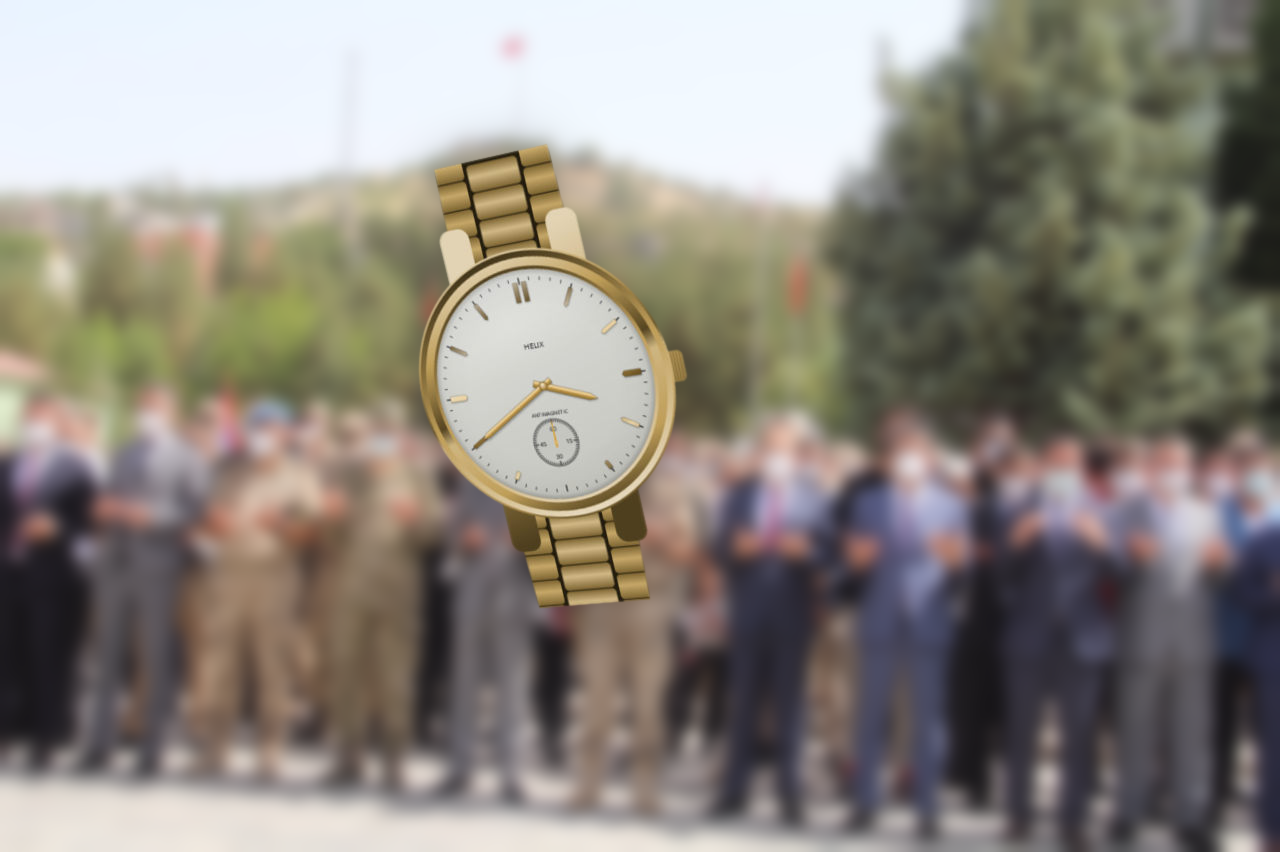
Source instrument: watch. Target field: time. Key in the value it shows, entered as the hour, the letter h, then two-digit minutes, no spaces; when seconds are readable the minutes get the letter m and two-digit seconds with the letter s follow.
3h40
